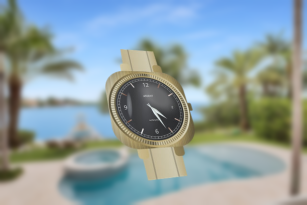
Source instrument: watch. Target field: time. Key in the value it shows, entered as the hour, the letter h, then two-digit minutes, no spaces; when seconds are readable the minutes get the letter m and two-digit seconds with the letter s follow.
4h26
